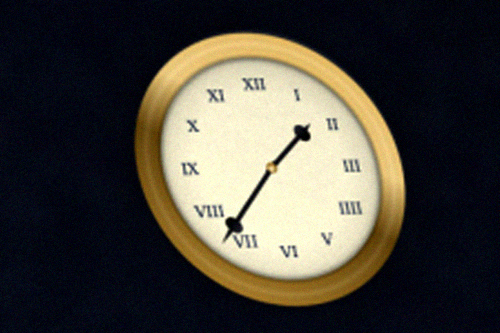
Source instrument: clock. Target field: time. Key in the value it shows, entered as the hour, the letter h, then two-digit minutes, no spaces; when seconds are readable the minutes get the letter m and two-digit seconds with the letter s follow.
1h37
